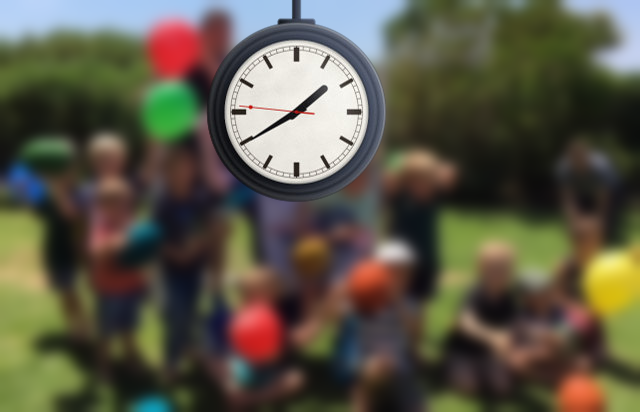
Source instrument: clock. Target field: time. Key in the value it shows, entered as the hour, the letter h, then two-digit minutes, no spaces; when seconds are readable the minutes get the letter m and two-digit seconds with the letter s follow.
1h39m46s
